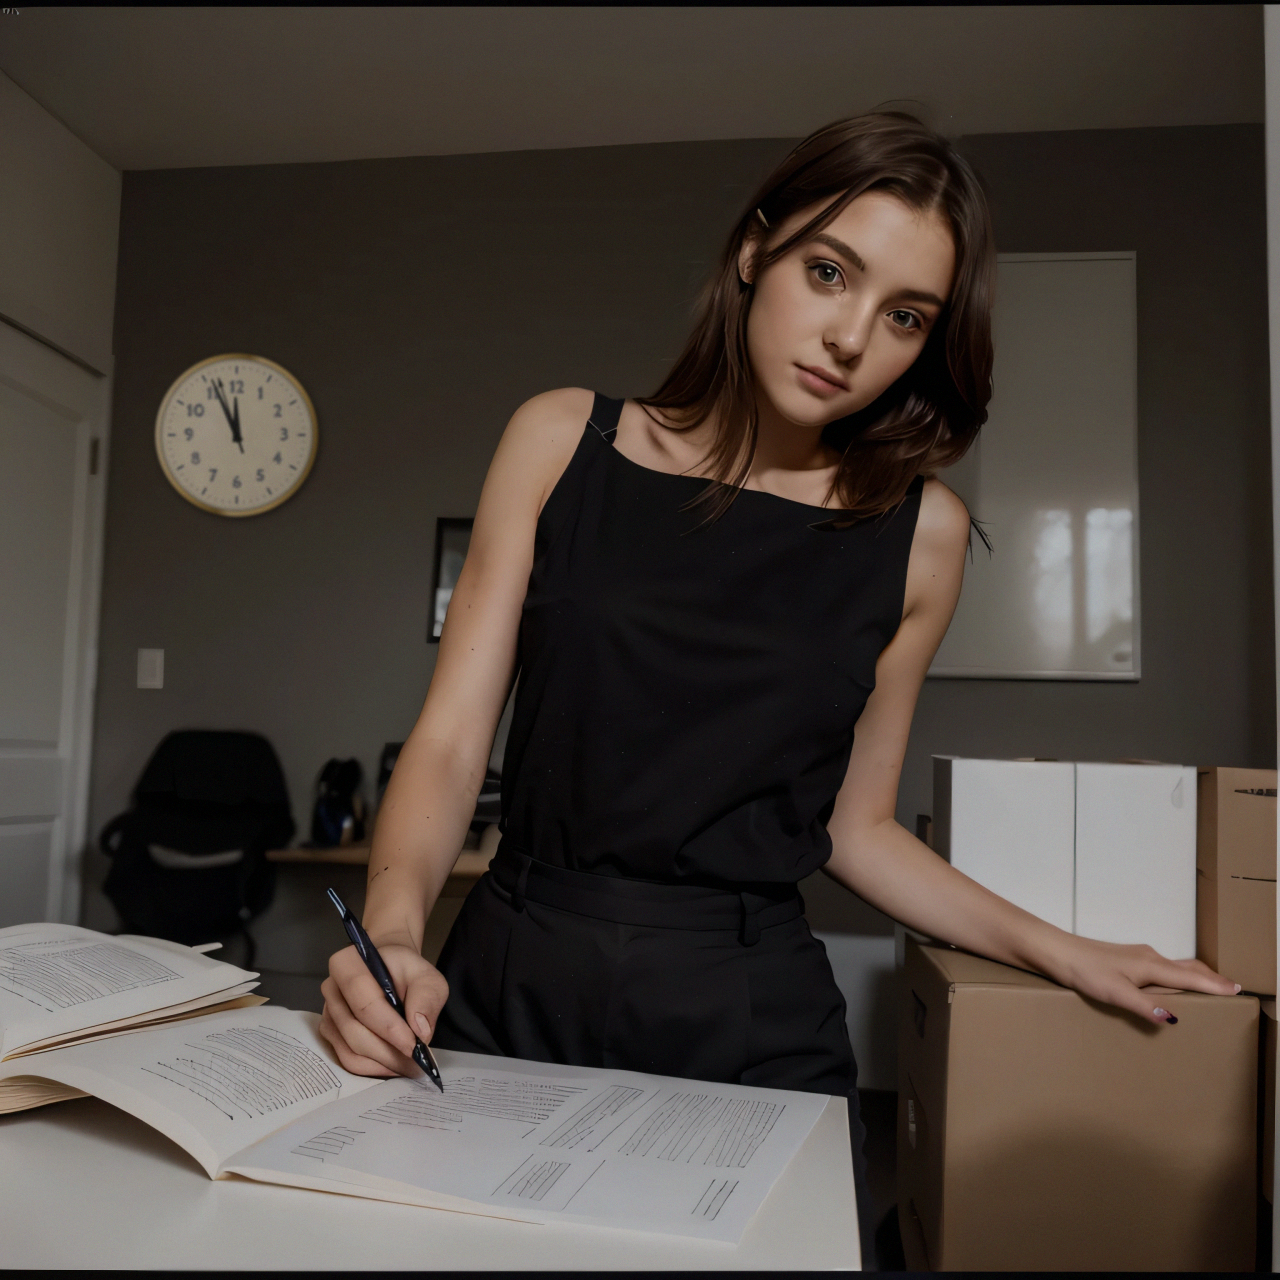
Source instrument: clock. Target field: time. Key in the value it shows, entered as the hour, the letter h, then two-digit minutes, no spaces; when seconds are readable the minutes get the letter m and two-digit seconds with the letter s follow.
11h55m57s
